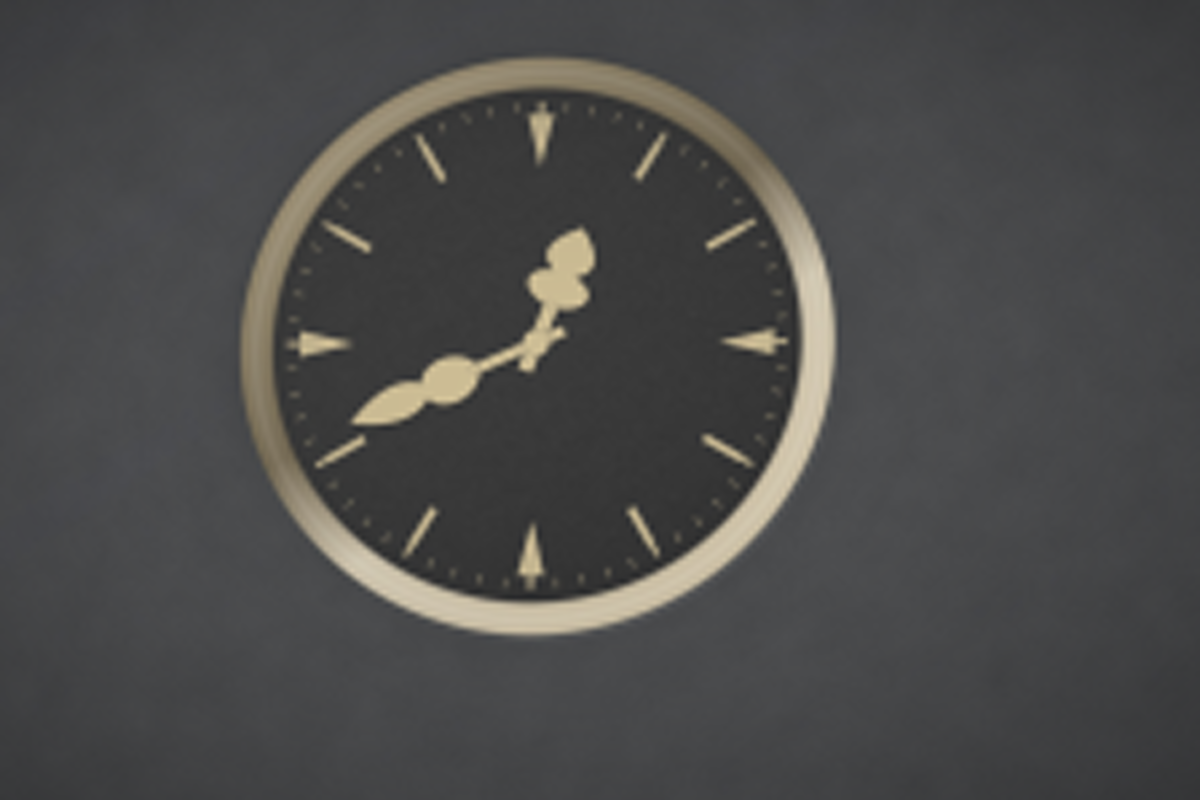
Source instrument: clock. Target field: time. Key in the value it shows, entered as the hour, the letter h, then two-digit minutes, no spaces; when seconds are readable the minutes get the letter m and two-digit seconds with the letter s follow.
12h41
